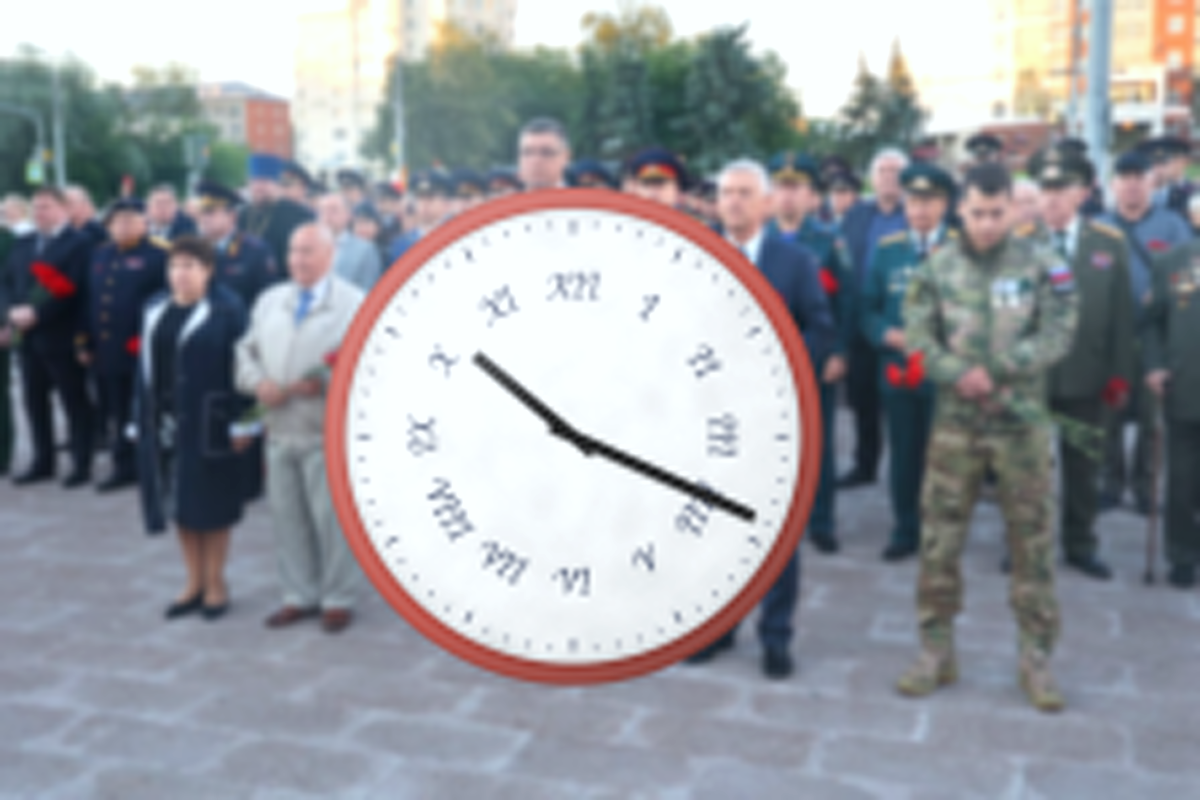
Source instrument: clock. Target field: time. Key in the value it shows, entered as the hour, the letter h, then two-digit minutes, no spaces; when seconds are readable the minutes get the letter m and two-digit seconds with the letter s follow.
10h19
